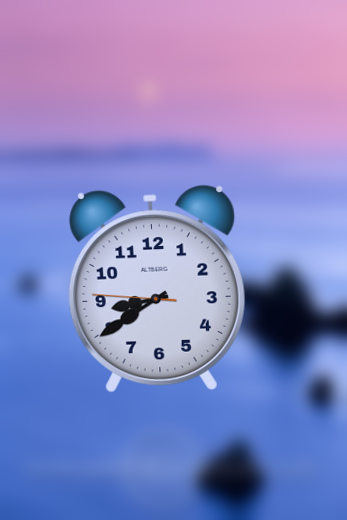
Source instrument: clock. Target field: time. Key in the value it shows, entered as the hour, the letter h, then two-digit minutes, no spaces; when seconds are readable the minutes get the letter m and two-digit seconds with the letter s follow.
8h39m46s
